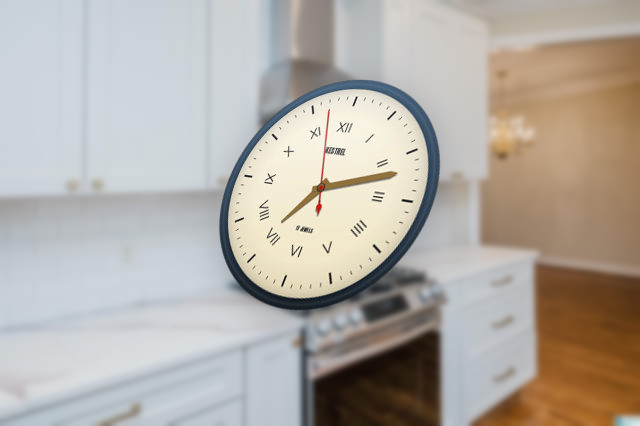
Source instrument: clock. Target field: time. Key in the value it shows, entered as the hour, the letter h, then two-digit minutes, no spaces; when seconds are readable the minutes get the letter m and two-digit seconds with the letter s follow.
7h11m57s
